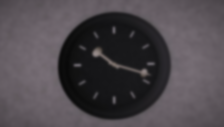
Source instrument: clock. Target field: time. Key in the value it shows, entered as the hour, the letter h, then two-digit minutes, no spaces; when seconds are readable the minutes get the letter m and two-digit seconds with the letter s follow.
10h18
